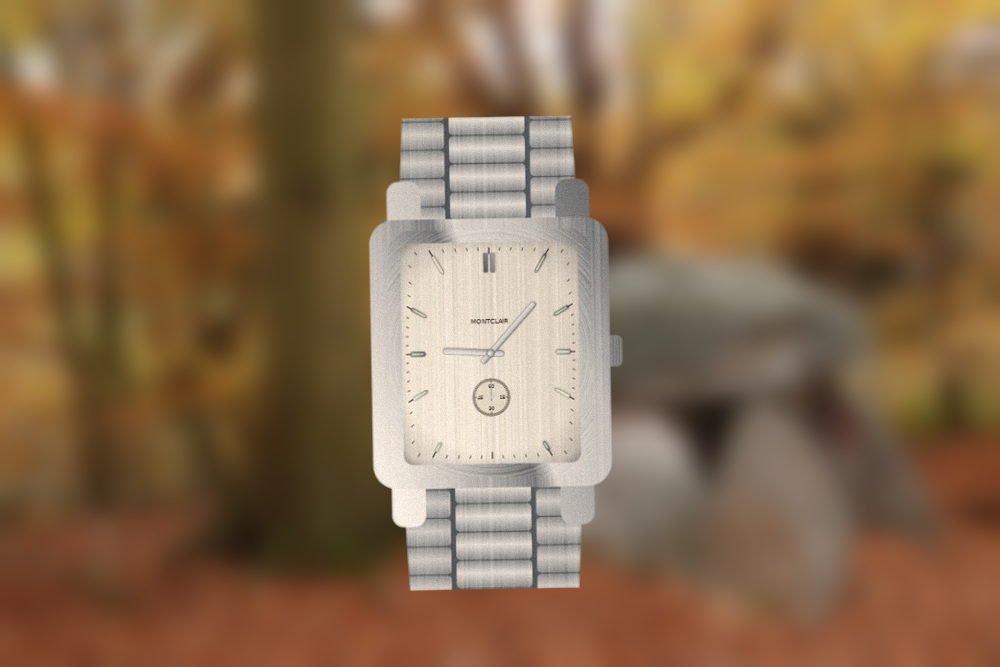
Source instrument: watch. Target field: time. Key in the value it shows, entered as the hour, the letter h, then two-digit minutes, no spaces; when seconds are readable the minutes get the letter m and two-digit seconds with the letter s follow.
9h07
